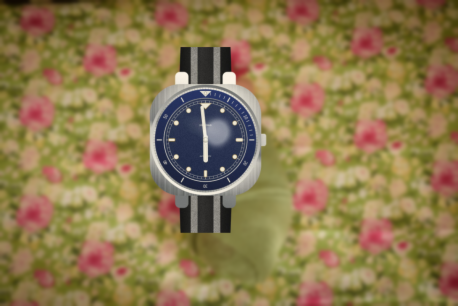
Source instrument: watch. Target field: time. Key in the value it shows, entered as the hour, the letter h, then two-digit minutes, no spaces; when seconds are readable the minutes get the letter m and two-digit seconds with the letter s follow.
5h59
